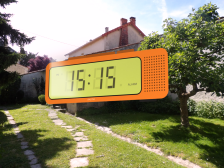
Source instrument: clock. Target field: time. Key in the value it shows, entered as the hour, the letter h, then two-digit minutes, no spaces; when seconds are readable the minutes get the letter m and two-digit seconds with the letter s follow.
15h15
